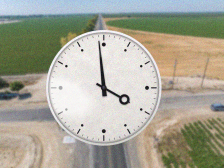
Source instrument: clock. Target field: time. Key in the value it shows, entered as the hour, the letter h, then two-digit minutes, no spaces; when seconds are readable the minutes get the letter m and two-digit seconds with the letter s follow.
3h59
